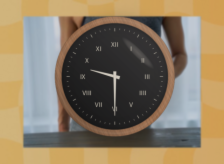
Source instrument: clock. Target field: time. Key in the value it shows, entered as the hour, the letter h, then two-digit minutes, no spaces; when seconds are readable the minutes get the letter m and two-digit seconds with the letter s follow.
9h30
